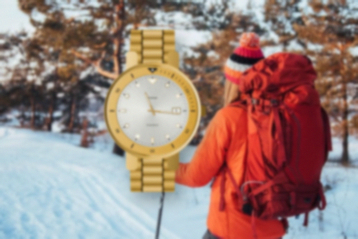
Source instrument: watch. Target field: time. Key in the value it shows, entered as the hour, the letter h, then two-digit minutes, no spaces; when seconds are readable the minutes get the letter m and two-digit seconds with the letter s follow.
11h16
